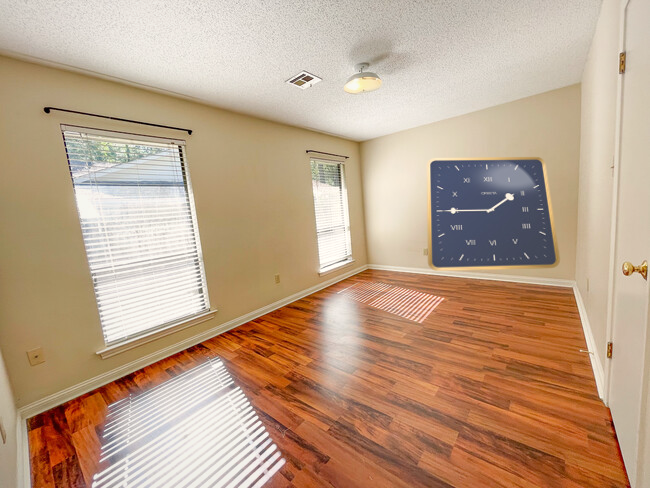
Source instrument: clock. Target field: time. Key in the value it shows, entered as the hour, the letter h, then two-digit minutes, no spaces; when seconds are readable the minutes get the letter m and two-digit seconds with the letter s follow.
1h45
